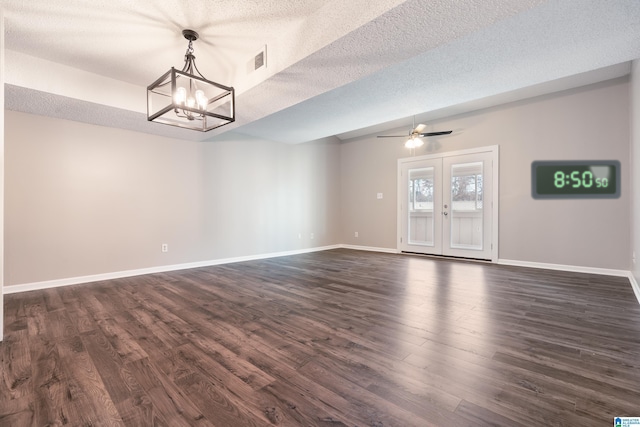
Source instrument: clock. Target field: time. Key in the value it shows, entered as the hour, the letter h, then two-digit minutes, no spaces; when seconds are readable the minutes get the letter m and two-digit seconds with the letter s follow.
8h50
